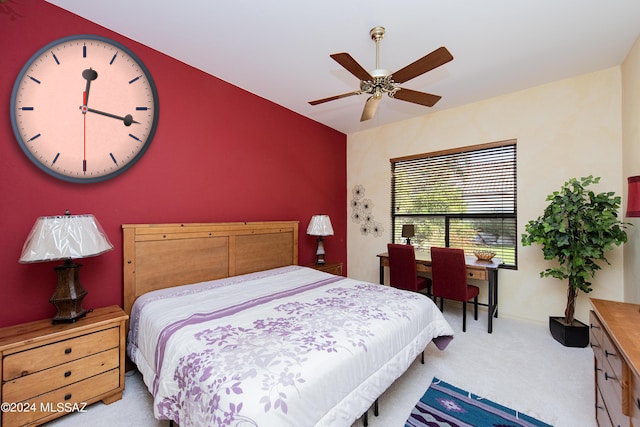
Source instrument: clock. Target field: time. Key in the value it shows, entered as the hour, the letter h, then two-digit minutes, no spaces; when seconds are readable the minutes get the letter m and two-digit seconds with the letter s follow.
12h17m30s
